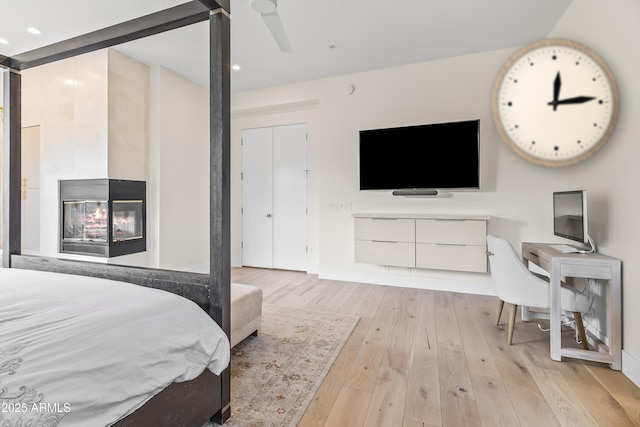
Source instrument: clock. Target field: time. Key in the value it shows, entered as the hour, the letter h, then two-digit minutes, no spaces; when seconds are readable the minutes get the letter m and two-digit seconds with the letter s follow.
12h14
